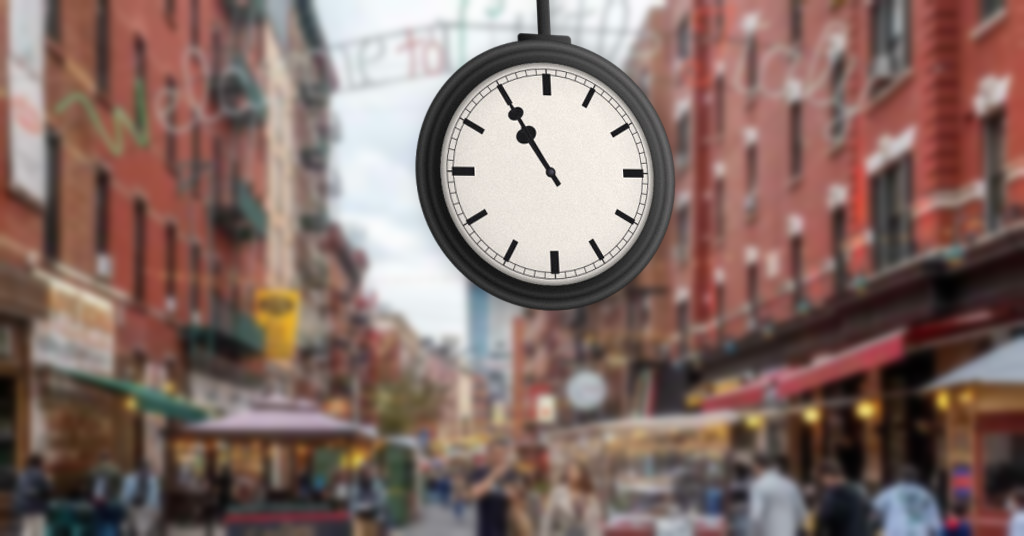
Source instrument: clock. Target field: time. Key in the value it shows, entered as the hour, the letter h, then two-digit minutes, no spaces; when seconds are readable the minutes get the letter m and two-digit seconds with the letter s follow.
10h55
